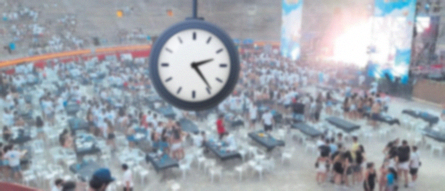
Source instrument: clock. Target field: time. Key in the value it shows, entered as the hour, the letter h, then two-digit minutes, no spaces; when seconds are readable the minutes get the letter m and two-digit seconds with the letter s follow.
2h24
